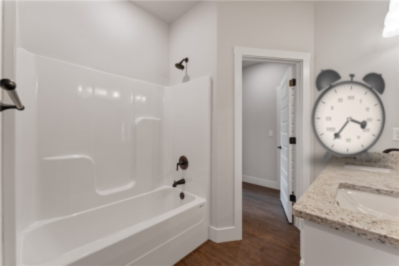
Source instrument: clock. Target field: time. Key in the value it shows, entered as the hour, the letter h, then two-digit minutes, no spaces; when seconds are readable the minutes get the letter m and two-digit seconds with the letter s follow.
3h36
